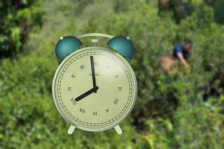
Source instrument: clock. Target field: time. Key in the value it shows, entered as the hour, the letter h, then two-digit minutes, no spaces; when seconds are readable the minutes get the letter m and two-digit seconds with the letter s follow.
7h59
